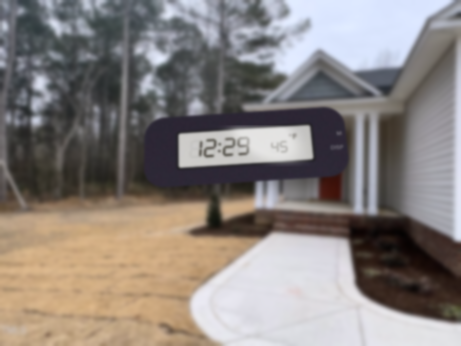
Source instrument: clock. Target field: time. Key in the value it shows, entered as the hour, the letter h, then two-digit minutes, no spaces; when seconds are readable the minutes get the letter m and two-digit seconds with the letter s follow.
12h29
